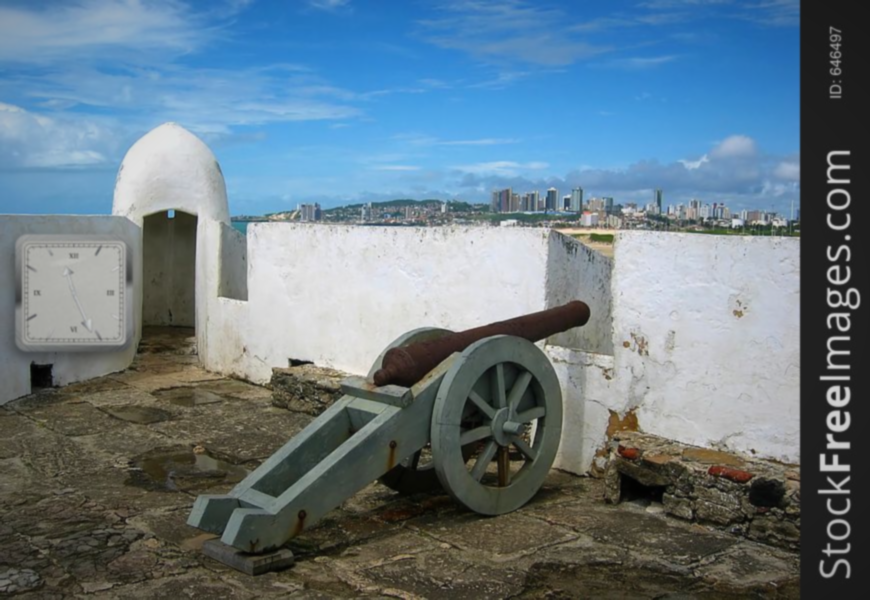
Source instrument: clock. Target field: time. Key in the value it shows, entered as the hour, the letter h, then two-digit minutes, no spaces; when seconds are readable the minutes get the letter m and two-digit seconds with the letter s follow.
11h26
